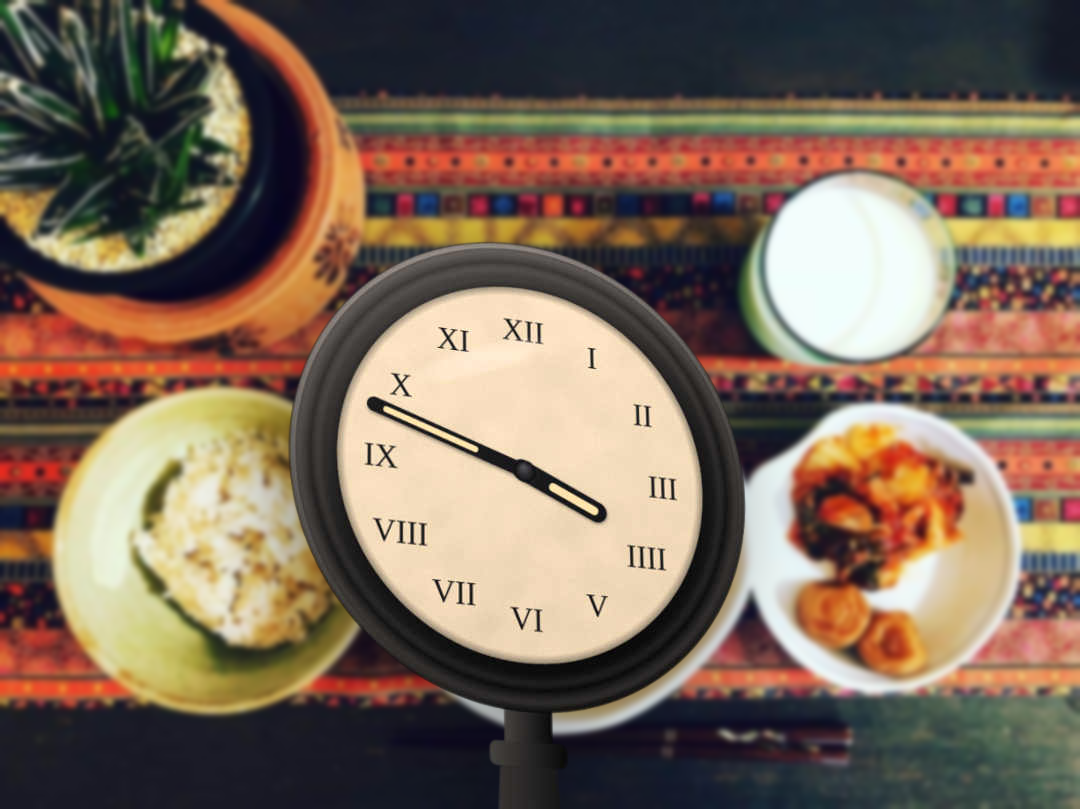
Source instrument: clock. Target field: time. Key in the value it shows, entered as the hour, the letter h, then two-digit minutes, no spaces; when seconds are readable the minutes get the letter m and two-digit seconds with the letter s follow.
3h48
